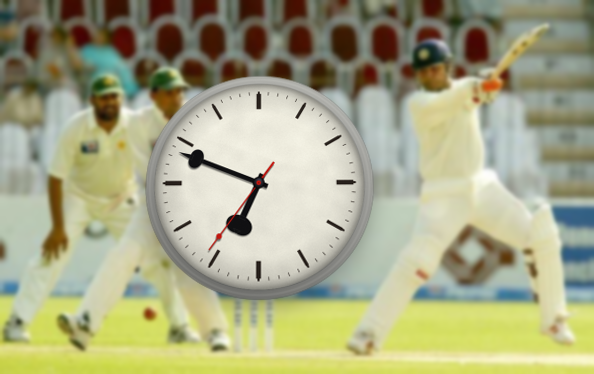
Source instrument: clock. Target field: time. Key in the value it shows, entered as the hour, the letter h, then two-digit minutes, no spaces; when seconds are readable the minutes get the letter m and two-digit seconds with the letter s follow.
6h48m36s
